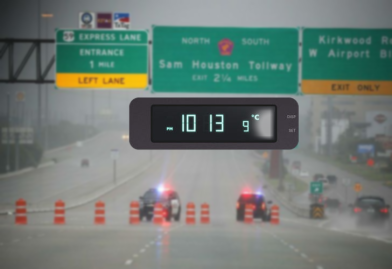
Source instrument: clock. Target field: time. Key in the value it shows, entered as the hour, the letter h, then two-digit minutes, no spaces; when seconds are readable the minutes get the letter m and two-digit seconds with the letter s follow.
10h13
